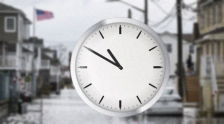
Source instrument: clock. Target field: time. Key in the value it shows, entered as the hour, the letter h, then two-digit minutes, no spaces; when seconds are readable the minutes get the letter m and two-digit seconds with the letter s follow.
10h50
